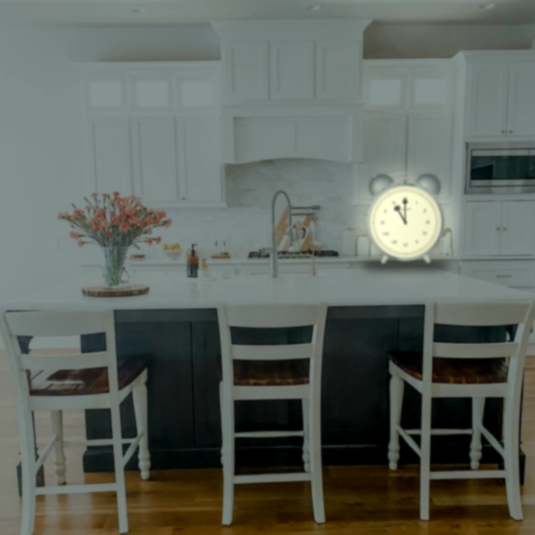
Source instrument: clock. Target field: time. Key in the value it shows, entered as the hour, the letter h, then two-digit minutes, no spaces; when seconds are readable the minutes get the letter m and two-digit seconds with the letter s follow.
11h00
